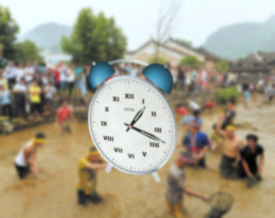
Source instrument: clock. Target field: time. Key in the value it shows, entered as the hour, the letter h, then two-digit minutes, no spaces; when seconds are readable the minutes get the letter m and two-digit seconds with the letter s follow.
1h18
